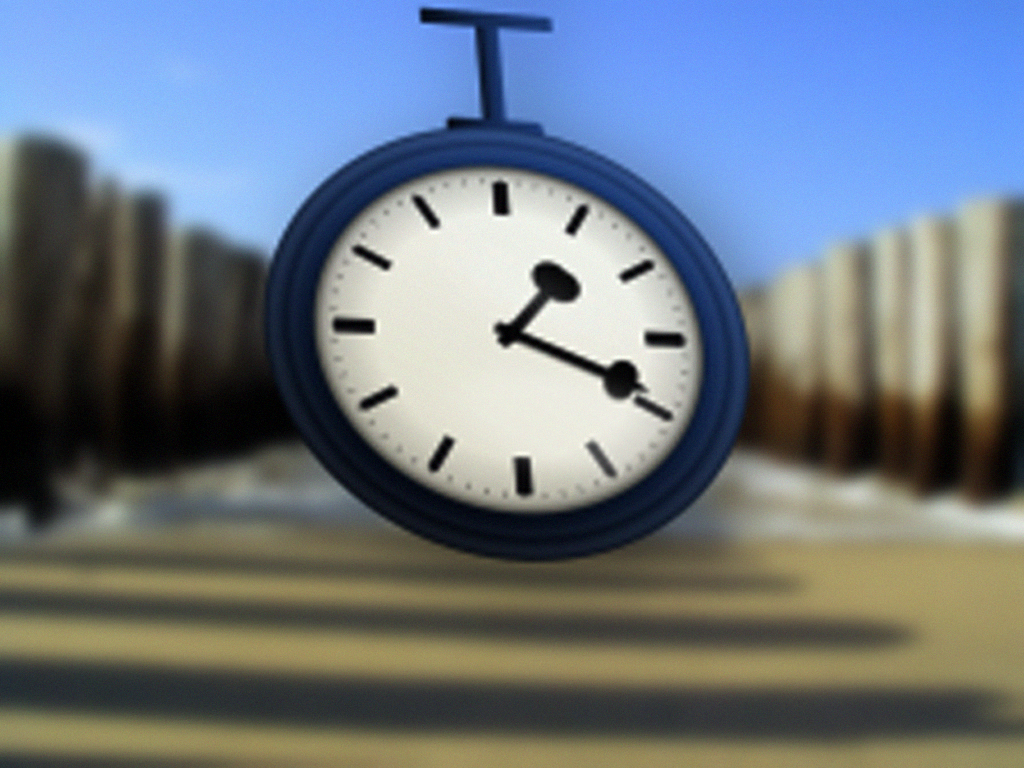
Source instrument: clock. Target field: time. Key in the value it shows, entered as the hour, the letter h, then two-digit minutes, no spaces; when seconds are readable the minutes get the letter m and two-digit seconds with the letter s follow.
1h19
